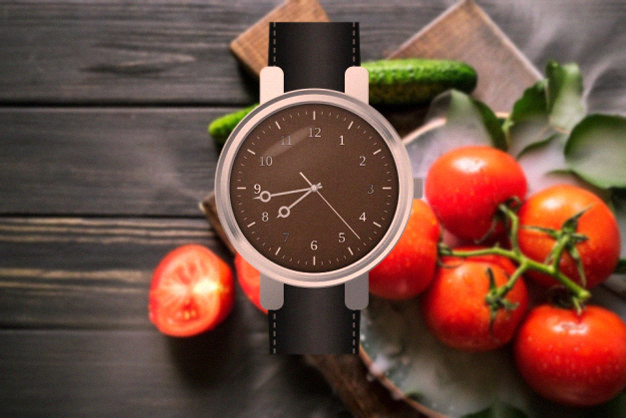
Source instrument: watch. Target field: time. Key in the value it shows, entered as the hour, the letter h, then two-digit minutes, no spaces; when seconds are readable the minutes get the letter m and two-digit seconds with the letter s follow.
7h43m23s
